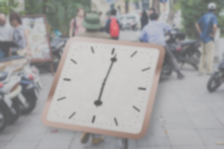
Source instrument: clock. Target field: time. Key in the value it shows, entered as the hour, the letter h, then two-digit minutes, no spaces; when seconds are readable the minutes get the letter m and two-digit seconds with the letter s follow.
6h01
